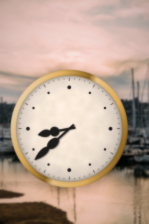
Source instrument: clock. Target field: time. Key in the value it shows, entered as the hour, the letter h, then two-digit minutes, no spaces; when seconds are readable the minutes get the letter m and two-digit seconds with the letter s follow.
8h38
